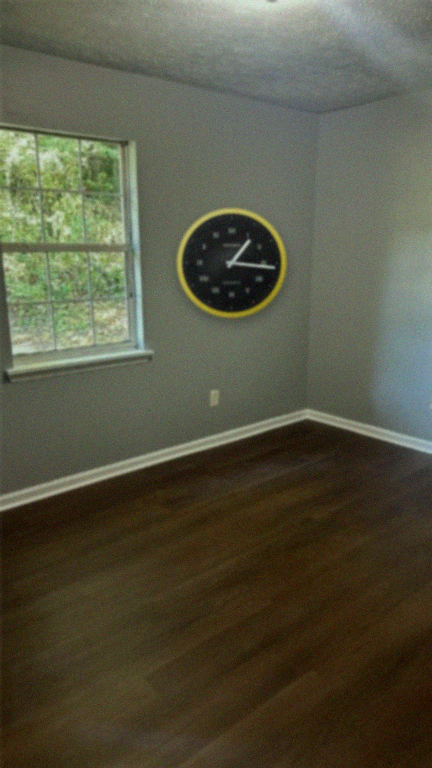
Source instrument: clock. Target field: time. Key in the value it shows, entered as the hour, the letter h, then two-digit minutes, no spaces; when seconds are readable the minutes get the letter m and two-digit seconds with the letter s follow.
1h16
